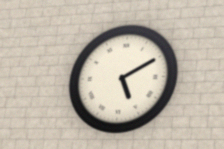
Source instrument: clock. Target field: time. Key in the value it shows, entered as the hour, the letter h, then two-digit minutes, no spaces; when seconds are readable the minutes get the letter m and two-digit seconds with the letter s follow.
5h10
